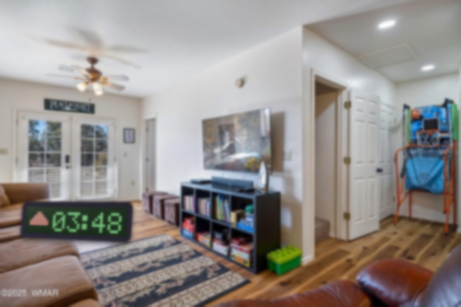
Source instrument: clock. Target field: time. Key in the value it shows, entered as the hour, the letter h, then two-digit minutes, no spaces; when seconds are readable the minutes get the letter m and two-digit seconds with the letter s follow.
3h48
